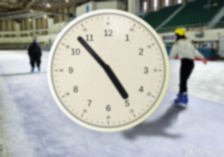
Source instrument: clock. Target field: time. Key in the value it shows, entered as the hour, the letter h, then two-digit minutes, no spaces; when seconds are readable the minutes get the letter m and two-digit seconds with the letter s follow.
4h53
